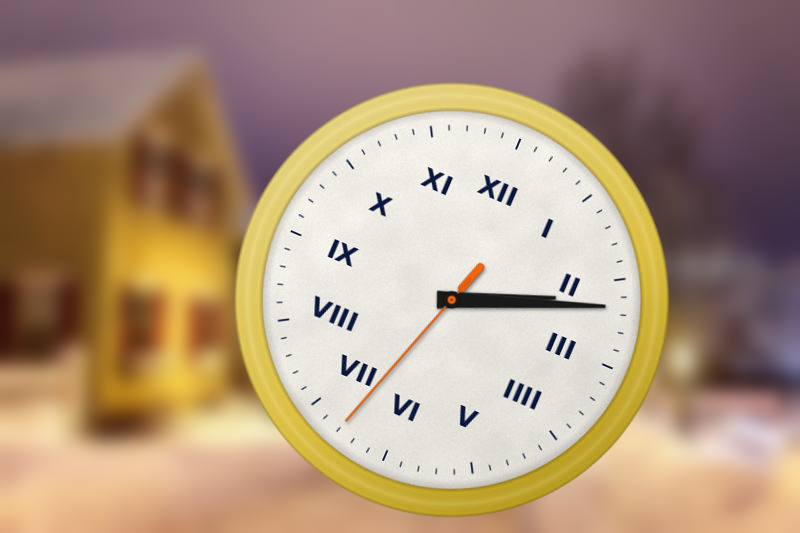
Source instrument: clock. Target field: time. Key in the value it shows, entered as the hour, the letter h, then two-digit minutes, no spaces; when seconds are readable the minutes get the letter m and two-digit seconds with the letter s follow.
2h11m33s
